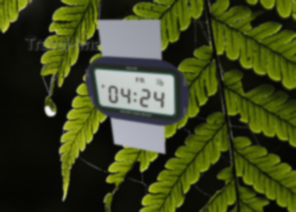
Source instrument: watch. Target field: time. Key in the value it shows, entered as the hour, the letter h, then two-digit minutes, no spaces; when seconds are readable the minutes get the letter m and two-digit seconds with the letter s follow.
4h24
